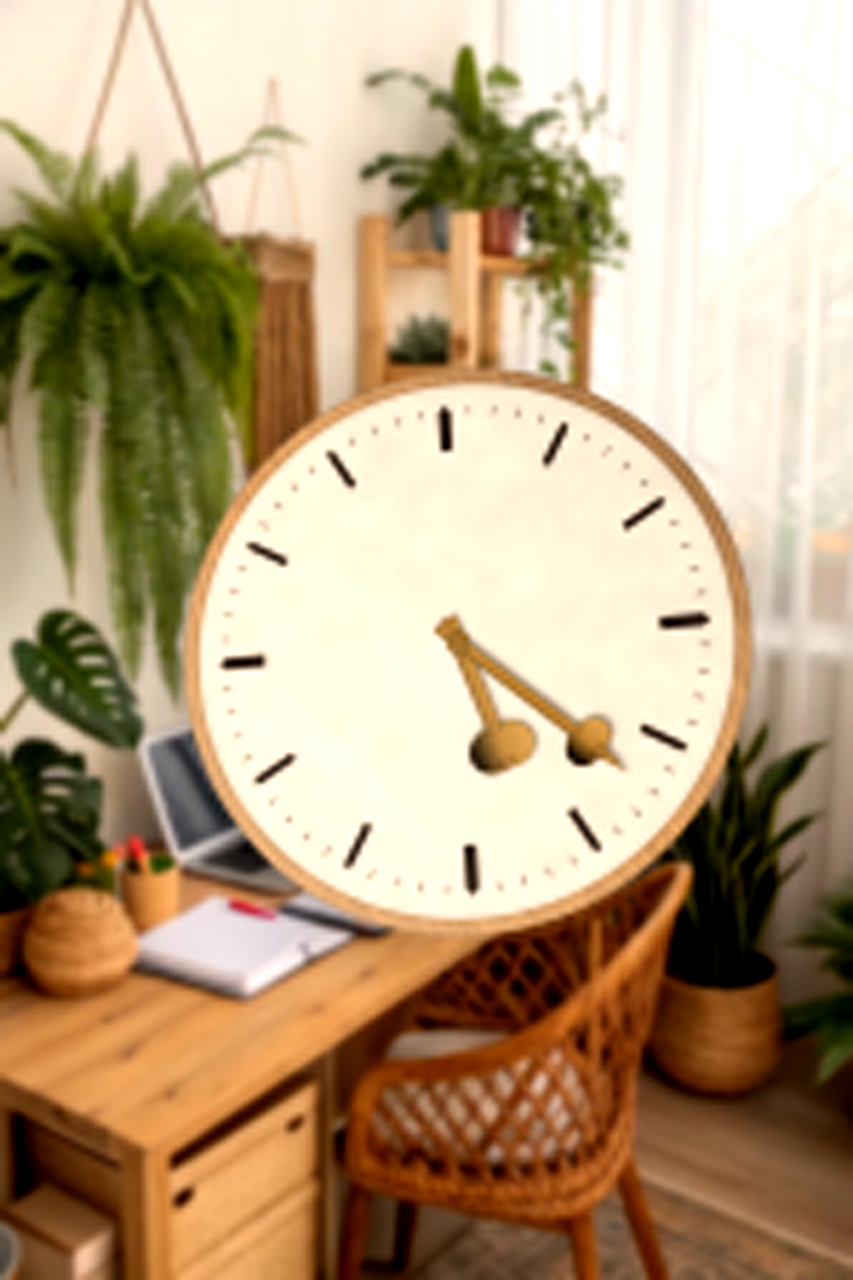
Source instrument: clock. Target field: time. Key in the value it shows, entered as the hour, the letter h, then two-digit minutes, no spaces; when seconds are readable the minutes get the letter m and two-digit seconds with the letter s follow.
5h22
